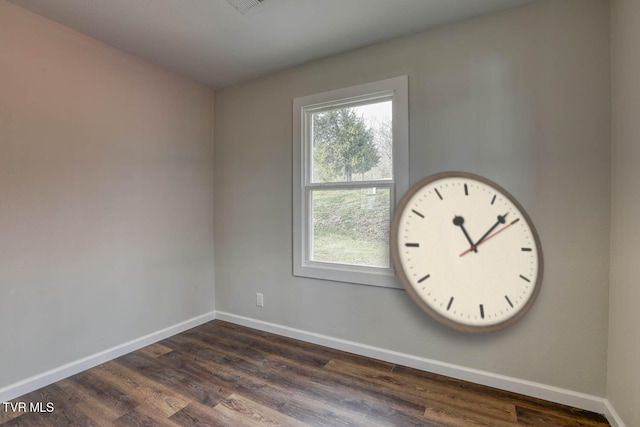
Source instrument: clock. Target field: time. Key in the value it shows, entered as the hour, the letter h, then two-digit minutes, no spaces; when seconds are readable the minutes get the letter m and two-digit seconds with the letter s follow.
11h08m10s
